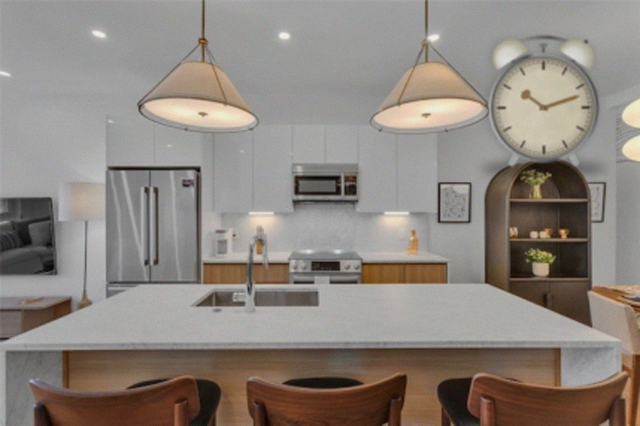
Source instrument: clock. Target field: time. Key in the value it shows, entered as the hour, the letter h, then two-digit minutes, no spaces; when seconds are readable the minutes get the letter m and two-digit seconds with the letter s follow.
10h12
